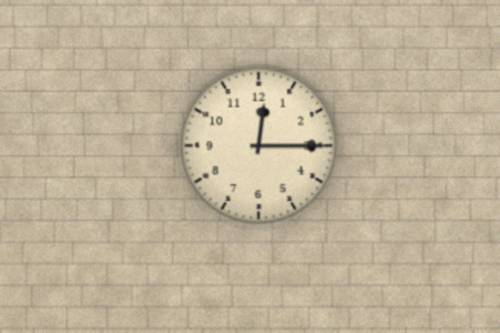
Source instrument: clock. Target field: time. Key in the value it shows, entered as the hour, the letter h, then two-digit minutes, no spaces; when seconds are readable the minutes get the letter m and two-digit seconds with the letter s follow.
12h15
